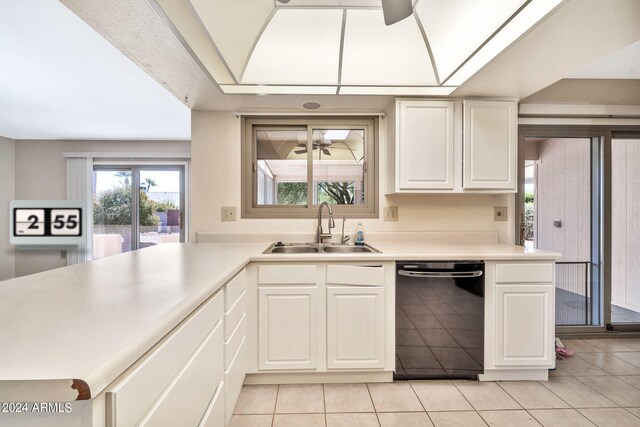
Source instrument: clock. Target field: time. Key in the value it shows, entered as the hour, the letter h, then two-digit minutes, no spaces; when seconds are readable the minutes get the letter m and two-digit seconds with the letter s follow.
2h55
